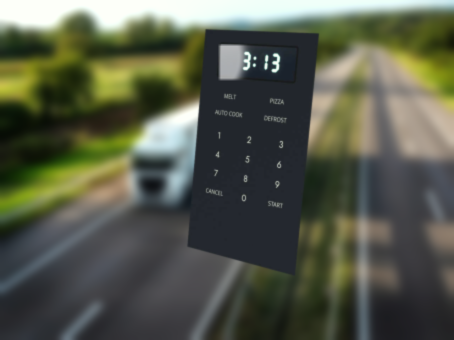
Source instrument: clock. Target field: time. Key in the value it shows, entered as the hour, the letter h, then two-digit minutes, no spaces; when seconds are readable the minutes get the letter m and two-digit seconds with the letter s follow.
3h13
